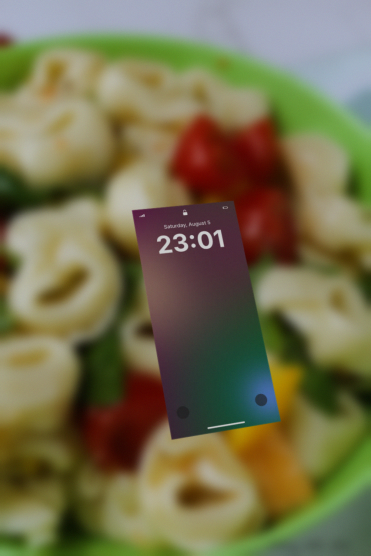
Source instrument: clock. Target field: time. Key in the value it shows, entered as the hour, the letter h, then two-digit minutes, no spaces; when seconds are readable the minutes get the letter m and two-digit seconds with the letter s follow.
23h01
